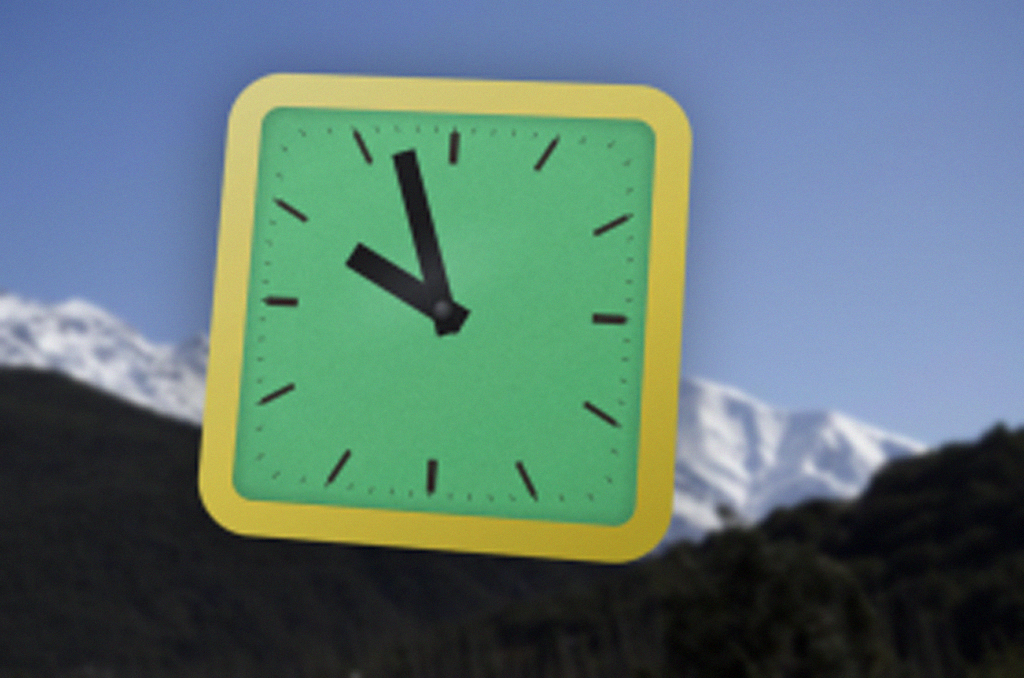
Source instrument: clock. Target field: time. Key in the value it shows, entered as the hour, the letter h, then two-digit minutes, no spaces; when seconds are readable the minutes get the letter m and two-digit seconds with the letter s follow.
9h57
